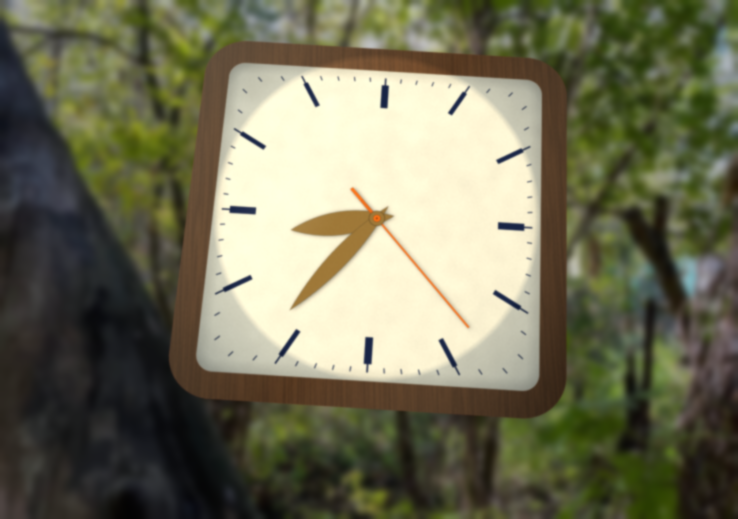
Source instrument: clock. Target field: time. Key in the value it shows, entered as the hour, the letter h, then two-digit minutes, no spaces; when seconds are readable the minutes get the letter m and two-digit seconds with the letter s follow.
8h36m23s
